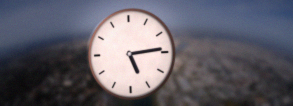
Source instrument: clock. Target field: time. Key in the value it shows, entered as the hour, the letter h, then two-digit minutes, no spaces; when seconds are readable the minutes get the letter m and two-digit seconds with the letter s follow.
5h14
